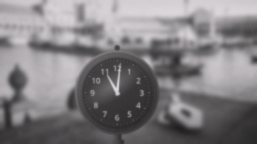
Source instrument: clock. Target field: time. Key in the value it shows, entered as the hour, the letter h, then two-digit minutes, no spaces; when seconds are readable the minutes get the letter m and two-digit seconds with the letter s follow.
11h01
